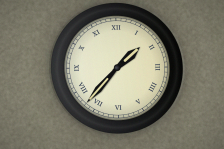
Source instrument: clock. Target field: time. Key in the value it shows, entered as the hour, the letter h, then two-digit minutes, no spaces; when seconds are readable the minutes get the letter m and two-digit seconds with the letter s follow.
1h37
